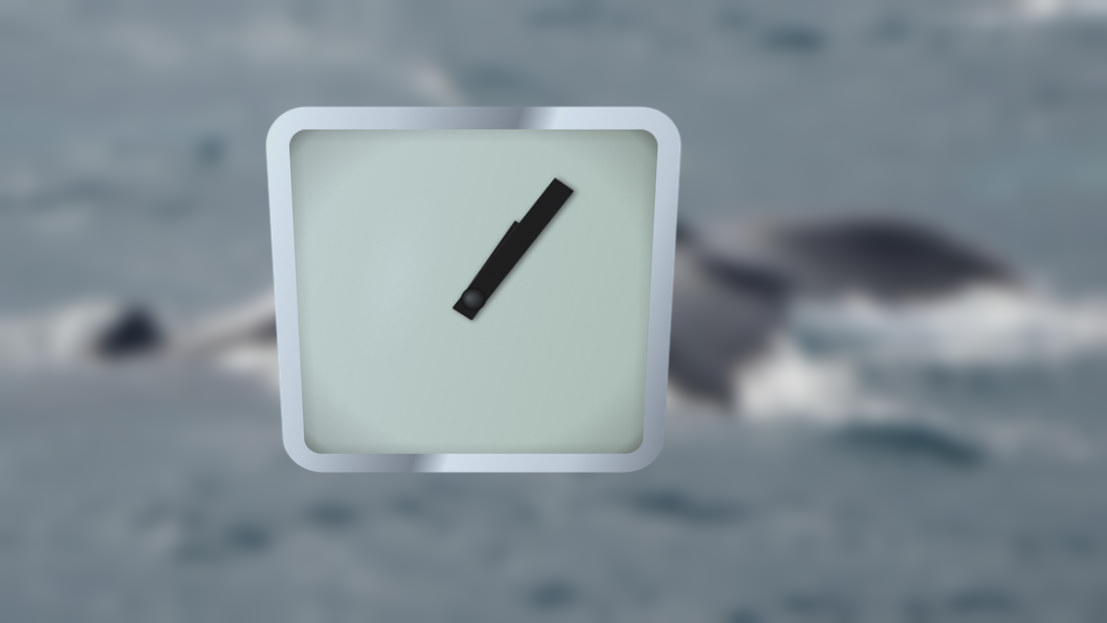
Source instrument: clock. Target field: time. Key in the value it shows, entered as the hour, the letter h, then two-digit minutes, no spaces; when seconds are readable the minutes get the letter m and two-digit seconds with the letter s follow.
1h06
